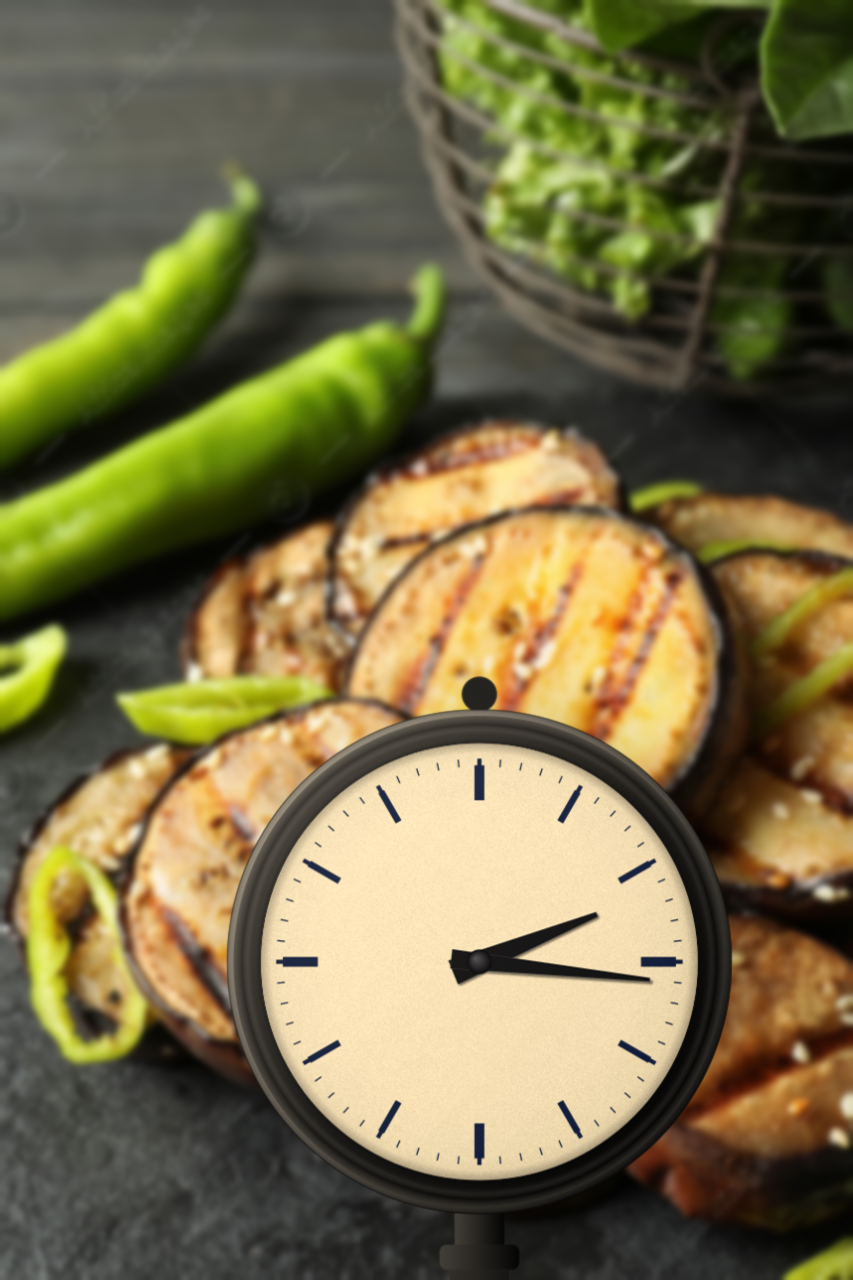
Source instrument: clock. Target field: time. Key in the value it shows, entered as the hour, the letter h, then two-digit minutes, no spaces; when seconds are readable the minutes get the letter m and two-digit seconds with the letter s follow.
2h16
